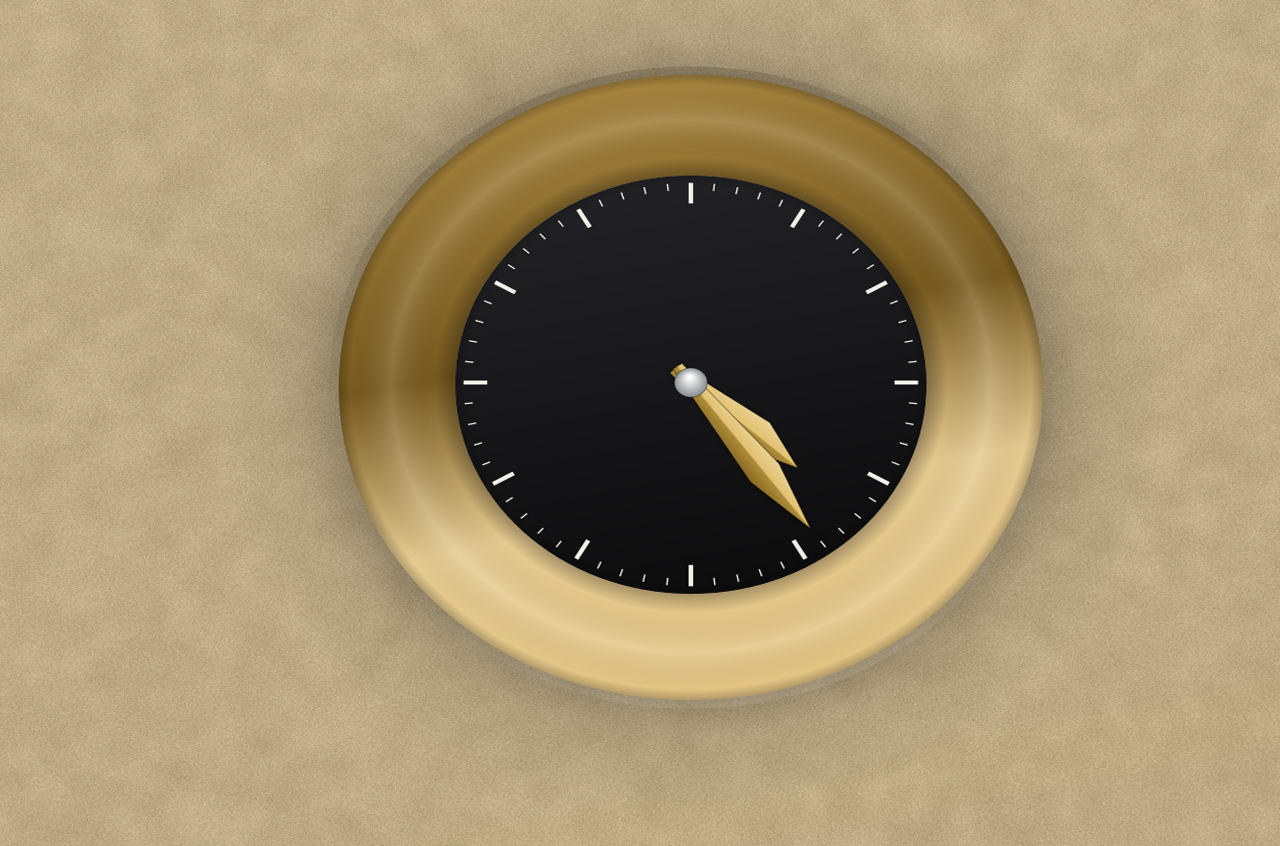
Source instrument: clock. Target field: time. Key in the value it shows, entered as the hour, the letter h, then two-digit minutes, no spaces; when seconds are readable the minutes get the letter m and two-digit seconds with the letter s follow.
4h24
